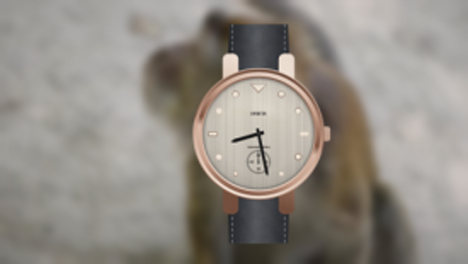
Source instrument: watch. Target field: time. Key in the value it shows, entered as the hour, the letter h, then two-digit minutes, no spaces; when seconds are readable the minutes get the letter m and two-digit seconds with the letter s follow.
8h28
